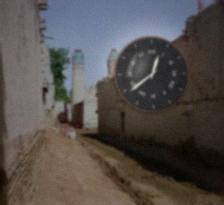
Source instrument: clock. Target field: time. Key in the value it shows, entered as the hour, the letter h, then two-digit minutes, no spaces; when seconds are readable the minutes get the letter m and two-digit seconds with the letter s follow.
12h39
